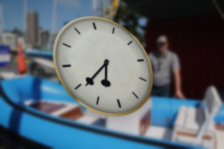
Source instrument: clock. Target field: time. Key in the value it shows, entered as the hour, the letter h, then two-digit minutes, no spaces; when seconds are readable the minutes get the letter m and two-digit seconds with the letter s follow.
6h39
